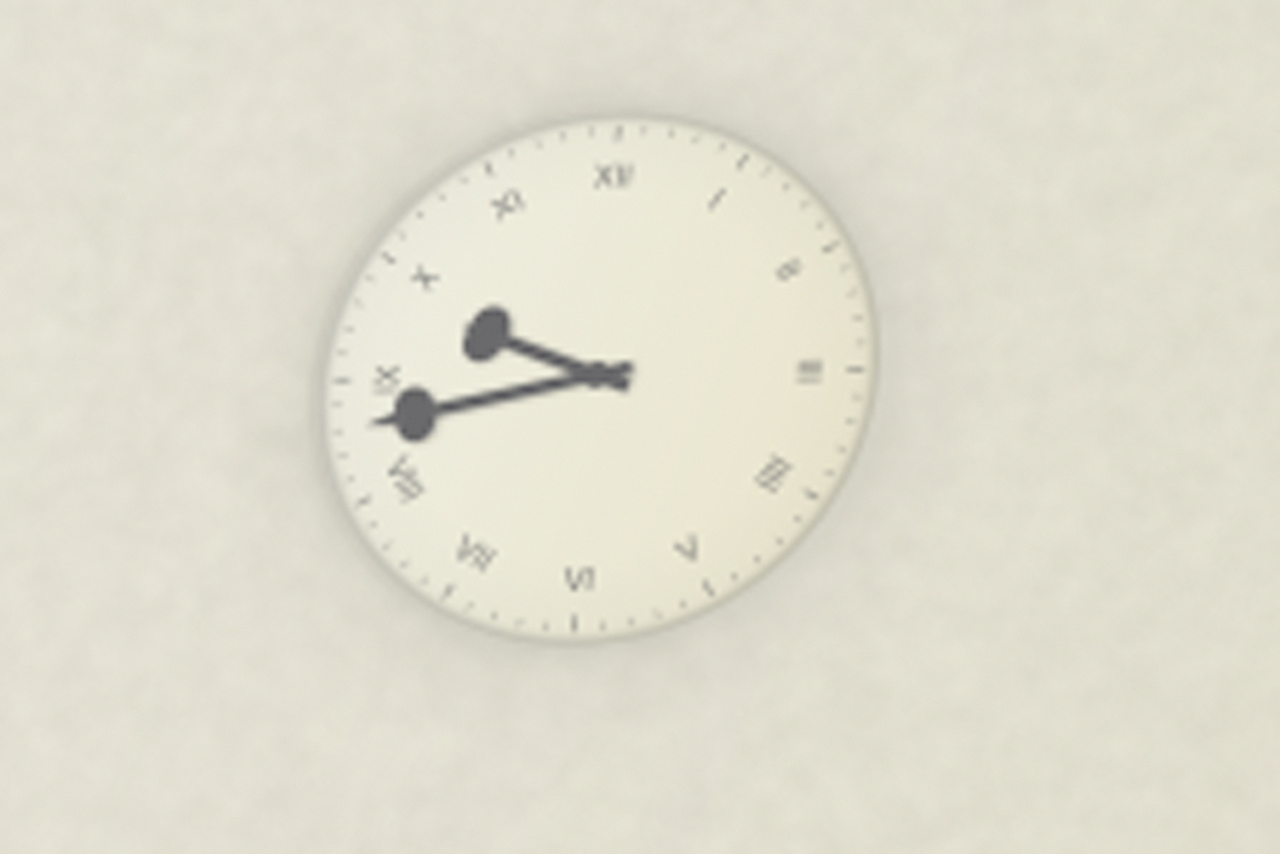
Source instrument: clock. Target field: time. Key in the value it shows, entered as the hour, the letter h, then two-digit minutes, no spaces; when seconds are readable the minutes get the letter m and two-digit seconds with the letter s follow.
9h43
